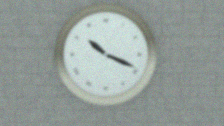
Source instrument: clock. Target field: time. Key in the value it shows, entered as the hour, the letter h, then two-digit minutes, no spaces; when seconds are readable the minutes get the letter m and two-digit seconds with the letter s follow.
10h19
